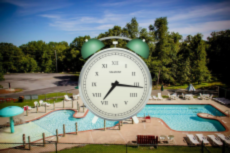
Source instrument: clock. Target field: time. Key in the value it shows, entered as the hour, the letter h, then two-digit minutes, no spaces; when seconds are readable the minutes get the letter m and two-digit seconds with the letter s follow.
7h16
